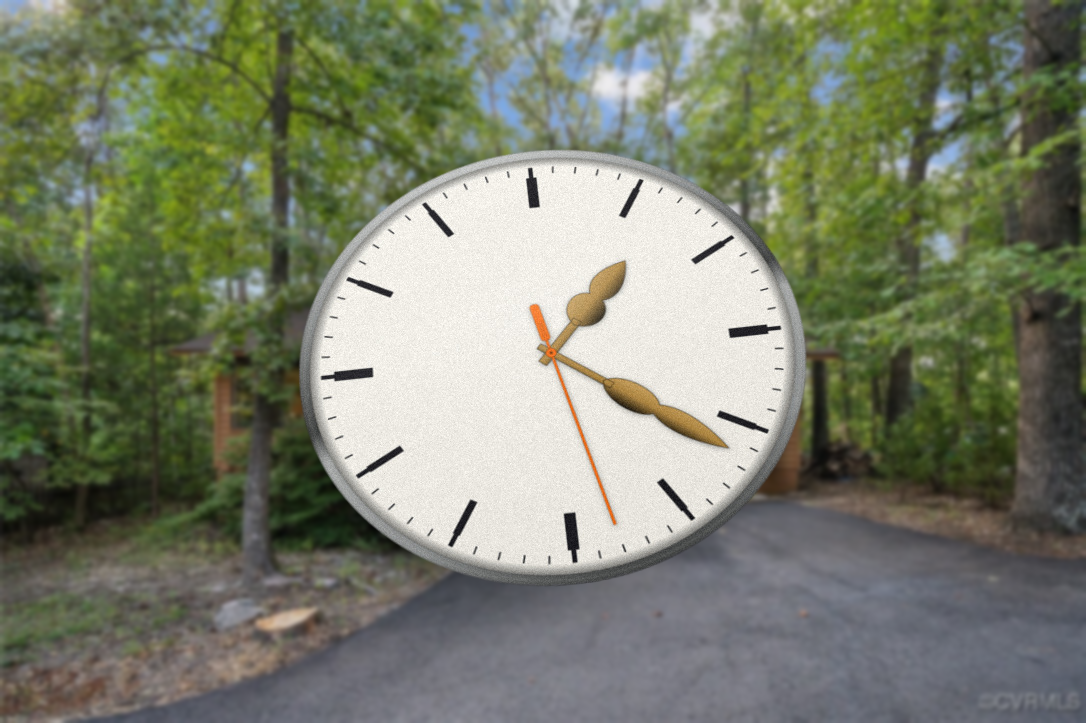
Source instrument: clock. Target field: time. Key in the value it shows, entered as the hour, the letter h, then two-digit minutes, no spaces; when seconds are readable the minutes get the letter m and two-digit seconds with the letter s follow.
1h21m28s
